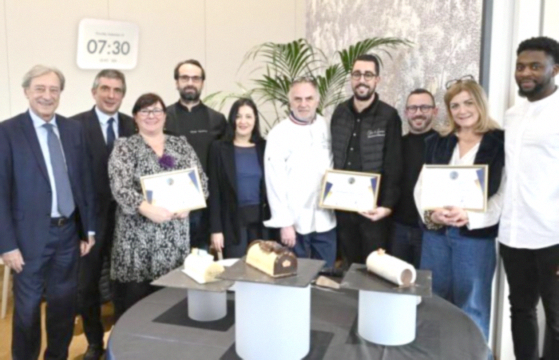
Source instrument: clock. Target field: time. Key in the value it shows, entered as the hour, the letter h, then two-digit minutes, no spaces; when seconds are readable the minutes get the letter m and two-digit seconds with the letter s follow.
7h30
